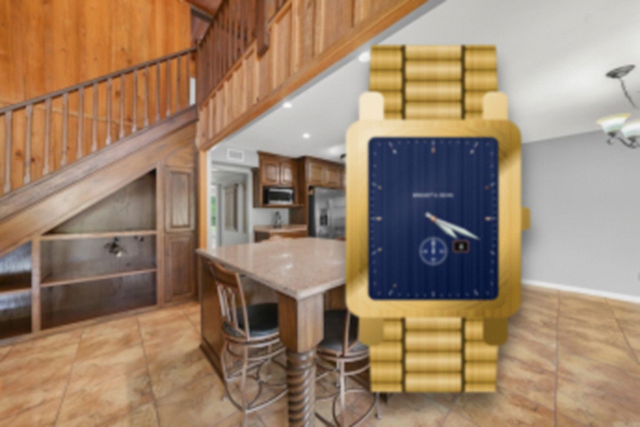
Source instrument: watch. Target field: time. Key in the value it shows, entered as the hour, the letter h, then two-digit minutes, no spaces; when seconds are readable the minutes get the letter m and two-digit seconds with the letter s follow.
4h19
